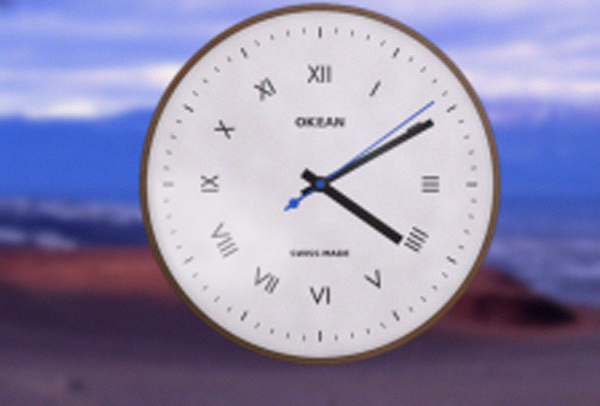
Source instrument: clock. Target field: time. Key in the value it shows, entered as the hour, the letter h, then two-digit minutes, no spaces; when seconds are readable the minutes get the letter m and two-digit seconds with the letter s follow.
4h10m09s
